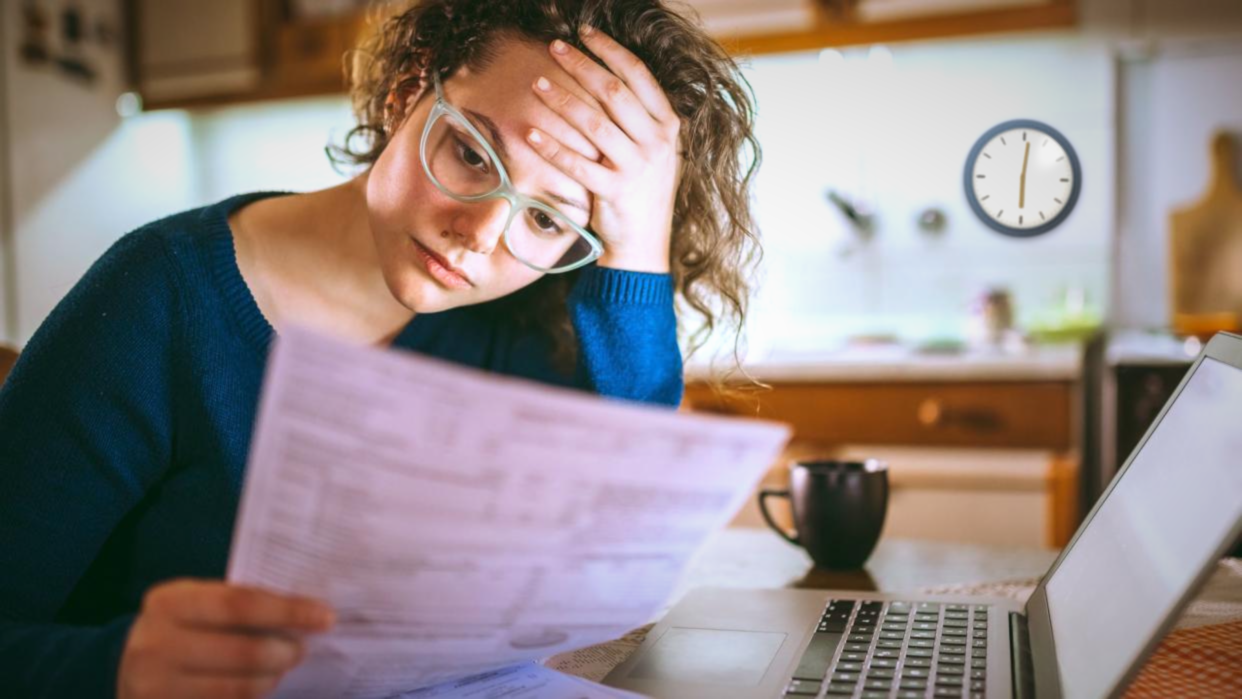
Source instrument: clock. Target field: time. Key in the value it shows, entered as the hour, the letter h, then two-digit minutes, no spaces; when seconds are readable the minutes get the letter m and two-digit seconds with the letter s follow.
6h01
